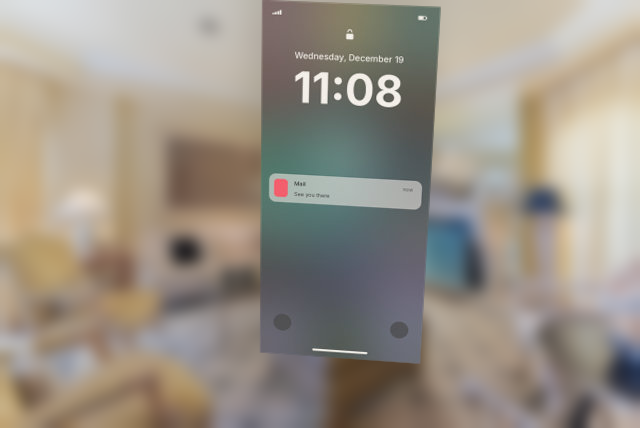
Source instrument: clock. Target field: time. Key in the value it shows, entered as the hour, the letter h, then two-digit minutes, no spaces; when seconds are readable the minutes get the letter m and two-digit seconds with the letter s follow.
11h08
